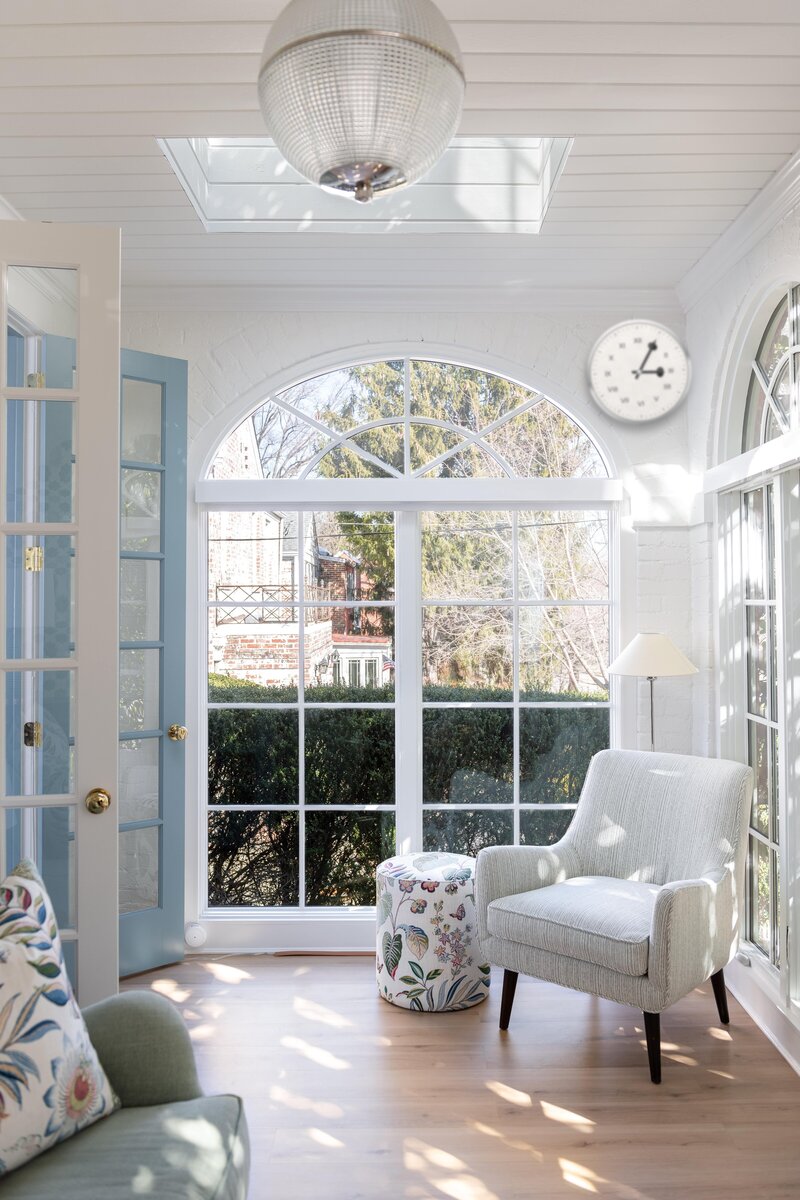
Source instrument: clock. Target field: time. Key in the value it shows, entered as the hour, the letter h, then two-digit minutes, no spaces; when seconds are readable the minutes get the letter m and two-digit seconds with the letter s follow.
3h05
